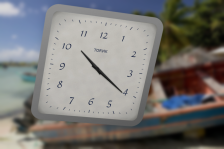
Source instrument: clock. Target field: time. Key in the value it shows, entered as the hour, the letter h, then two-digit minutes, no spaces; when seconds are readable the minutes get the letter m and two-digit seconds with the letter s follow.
10h21
